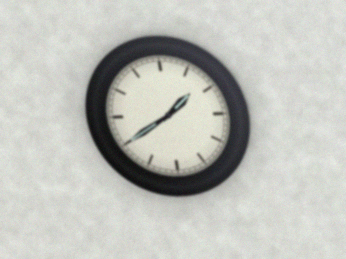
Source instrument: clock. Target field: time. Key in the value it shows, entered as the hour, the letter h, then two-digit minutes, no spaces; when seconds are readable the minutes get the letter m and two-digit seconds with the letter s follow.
1h40
